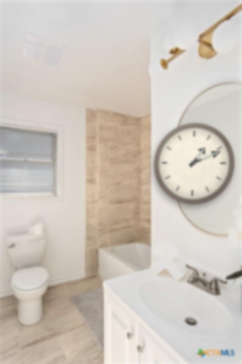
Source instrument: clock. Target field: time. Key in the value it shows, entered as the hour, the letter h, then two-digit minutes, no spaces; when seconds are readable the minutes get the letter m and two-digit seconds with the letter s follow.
1h11
